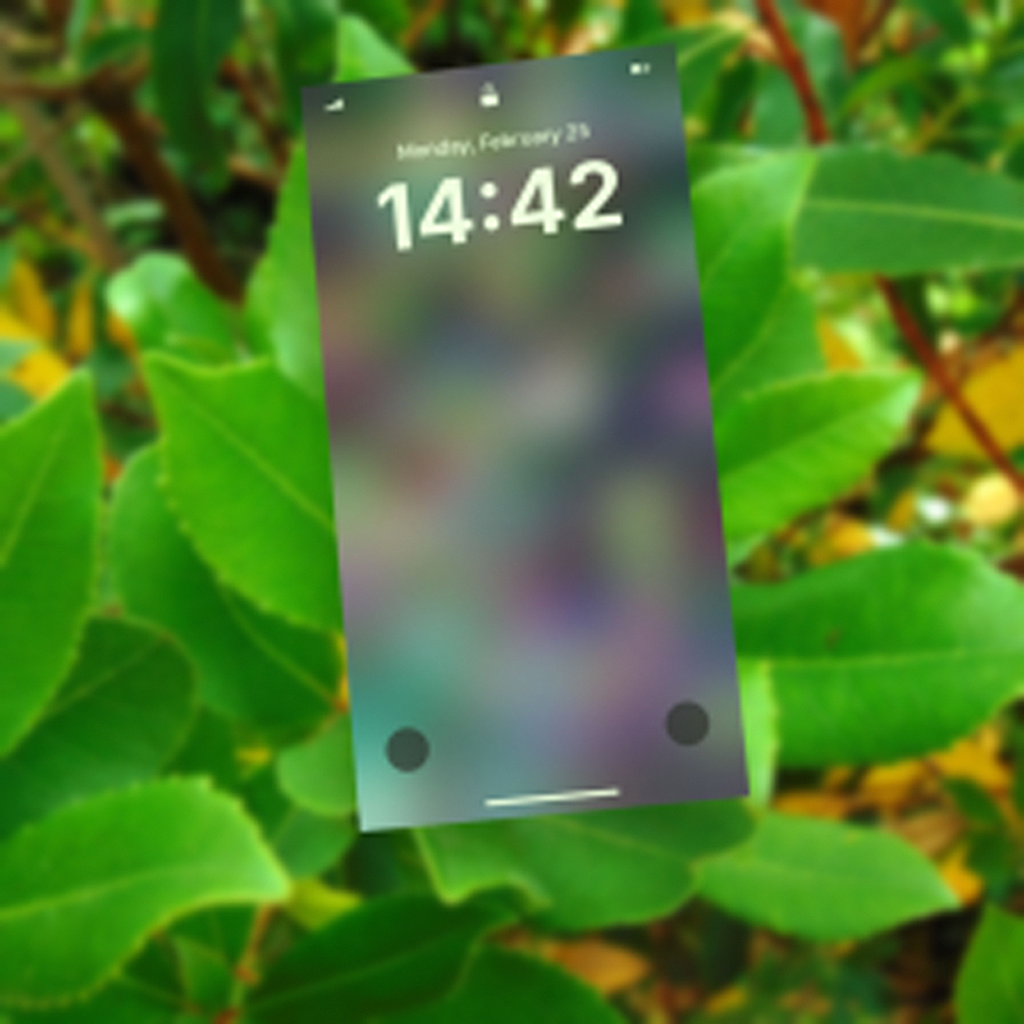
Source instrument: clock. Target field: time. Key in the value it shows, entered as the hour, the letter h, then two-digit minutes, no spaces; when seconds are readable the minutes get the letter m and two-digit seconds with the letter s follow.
14h42
